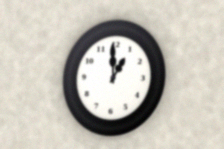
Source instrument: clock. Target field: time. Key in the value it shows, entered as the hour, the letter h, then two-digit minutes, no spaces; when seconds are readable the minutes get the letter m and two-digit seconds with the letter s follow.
12h59
